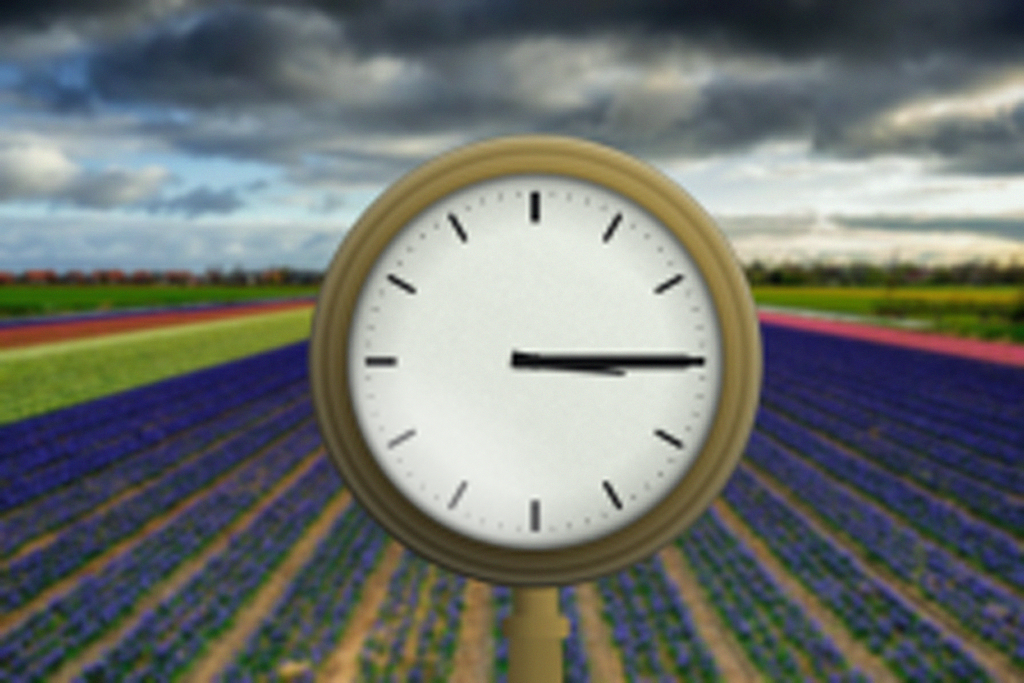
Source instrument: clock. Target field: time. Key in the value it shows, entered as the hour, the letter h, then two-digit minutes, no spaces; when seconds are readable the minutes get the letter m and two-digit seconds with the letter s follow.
3h15
